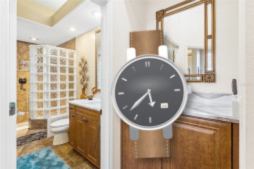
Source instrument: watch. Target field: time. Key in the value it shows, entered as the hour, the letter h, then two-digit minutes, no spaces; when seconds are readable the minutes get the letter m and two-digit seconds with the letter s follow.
5h38
